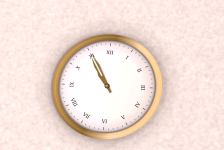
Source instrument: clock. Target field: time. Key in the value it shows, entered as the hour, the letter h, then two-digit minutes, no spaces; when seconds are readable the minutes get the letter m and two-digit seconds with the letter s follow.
10h55
